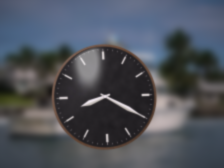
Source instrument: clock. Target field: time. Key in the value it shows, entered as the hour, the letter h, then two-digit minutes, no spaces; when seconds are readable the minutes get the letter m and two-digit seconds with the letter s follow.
8h20
